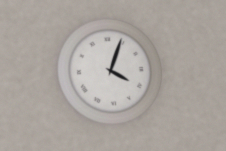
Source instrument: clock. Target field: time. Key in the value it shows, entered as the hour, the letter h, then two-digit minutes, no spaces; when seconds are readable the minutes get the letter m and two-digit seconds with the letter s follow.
4h04
